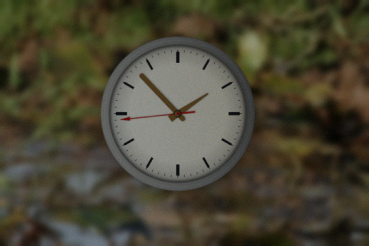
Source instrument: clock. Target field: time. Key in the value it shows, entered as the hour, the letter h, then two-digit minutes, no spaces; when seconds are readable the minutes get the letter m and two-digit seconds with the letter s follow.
1h52m44s
